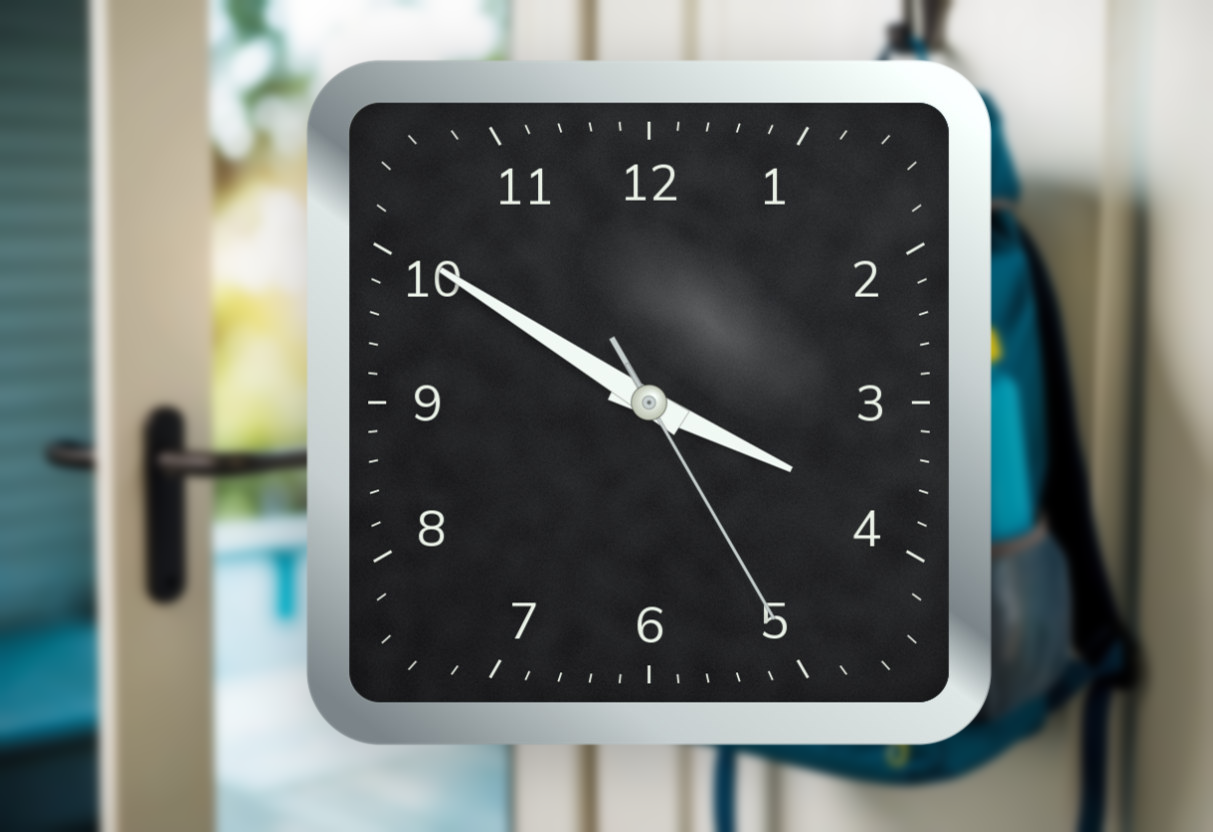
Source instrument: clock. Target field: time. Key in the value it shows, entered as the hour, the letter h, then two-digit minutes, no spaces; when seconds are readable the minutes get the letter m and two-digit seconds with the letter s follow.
3h50m25s
